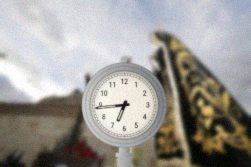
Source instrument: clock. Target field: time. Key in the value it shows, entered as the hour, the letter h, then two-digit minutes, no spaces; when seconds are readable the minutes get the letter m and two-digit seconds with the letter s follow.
6h44
